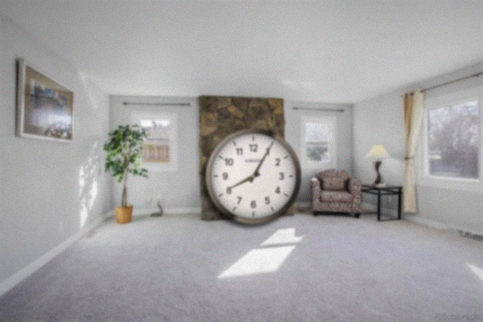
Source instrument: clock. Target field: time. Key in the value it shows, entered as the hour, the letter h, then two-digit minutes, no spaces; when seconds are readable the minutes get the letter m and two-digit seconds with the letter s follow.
8h05
